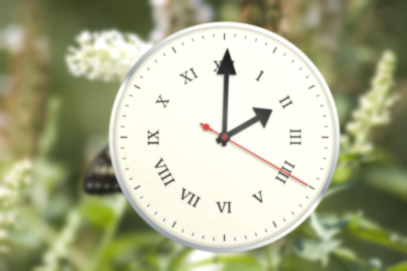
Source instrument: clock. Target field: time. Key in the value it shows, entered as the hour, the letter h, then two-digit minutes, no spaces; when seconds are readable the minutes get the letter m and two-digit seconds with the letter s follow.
2h00m20s
